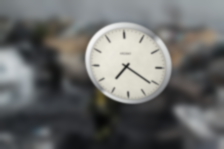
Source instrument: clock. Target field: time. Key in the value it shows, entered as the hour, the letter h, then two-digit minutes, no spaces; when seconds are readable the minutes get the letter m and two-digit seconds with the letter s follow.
7h21
